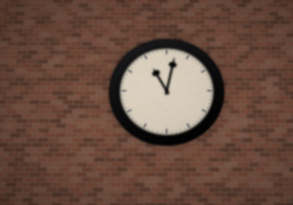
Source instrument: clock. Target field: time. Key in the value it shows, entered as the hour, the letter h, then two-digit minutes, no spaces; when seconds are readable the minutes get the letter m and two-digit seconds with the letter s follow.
11h02
